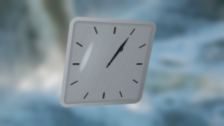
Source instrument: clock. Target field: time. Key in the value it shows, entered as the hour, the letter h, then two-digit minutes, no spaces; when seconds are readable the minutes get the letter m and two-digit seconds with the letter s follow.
1h05
